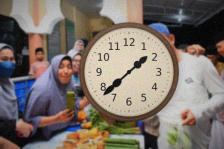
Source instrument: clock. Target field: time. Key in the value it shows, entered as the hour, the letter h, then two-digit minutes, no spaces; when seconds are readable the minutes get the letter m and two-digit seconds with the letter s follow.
1h38
